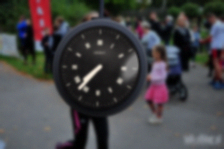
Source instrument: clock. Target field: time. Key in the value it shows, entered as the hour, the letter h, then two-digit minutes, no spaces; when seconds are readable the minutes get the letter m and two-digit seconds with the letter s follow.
7h37
